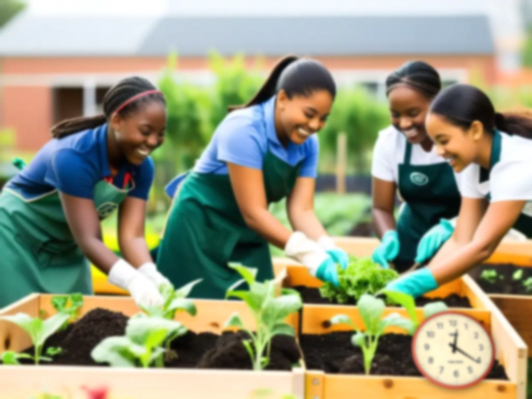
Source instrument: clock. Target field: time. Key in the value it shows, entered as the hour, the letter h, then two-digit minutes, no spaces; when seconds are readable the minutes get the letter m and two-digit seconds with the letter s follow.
12h21
